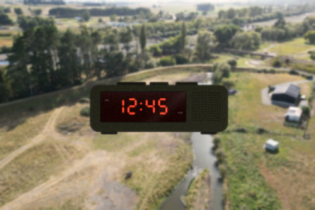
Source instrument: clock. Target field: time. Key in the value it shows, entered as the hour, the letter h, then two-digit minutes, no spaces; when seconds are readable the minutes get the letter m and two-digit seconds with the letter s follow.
12h45
